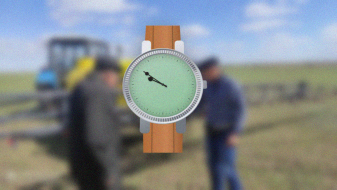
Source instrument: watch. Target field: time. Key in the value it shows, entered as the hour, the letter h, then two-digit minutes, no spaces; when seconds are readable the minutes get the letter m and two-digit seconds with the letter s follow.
9h51
